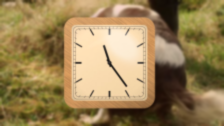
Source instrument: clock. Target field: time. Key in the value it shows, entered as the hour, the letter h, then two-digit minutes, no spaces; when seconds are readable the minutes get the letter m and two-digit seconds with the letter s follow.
11h24
